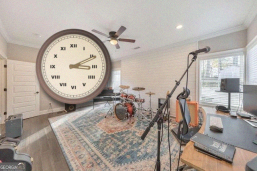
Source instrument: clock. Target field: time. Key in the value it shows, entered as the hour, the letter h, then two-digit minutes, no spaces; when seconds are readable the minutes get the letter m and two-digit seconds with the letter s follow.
3h11
